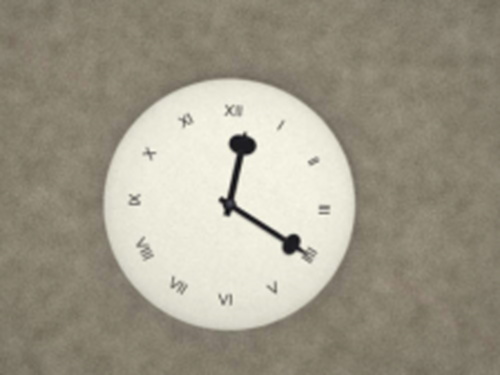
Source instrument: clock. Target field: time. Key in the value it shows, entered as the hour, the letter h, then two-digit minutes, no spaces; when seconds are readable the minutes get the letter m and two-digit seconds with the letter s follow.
12h20
